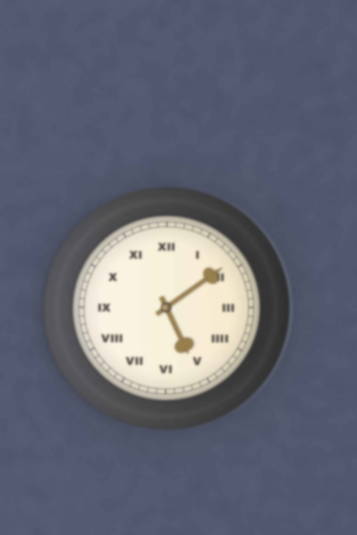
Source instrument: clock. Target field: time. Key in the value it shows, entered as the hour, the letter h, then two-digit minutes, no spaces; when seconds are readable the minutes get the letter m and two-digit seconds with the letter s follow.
5h09
